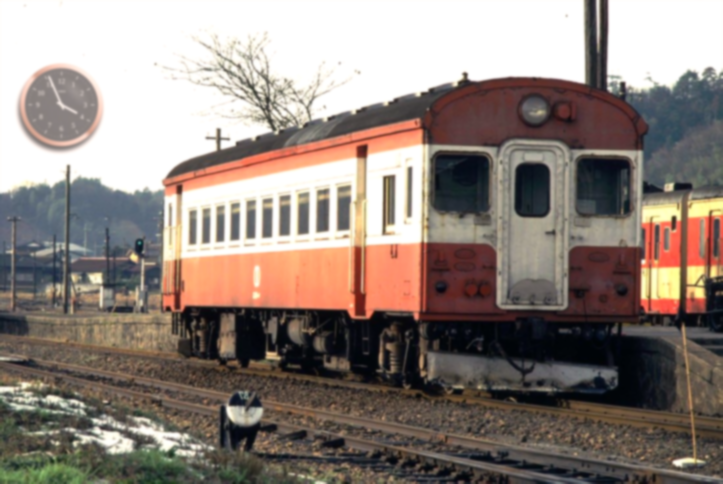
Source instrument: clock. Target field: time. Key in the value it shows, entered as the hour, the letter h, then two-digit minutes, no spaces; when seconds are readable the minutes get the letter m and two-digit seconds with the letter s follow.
3h56
